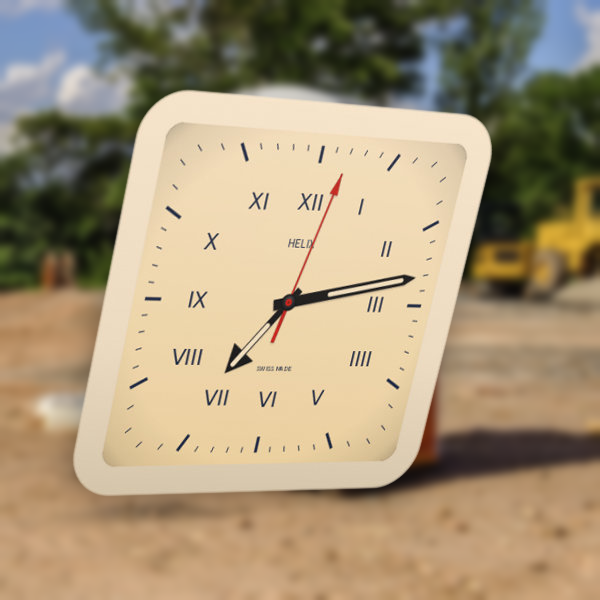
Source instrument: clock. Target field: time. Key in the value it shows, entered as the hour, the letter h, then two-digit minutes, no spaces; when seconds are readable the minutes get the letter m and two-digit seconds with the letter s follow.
7h13m02s
